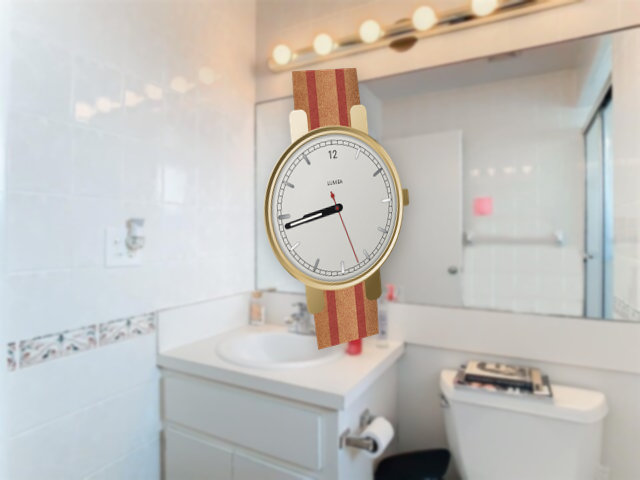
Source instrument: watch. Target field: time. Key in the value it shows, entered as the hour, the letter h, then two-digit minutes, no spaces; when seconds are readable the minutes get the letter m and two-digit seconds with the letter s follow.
8h43m27s
